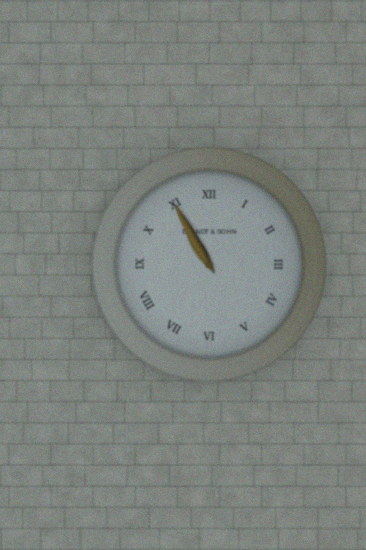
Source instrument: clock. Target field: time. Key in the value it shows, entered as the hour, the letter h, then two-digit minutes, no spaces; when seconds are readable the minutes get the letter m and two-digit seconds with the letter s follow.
10h55
